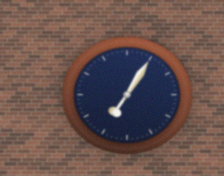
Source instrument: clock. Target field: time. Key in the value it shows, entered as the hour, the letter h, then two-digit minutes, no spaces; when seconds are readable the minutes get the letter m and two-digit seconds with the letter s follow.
7h05
